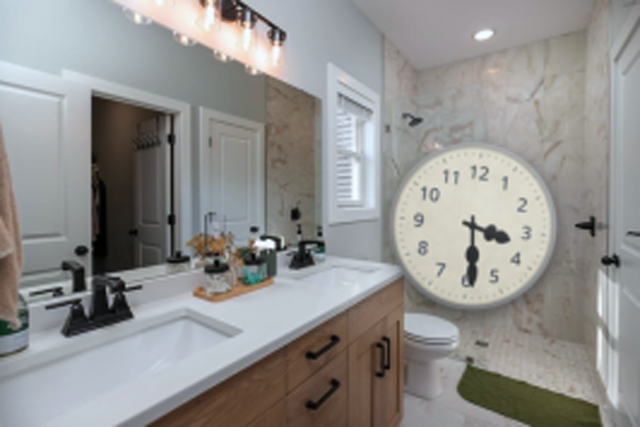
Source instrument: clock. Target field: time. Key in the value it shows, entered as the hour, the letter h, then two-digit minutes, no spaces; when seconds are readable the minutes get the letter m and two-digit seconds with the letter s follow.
3h29
